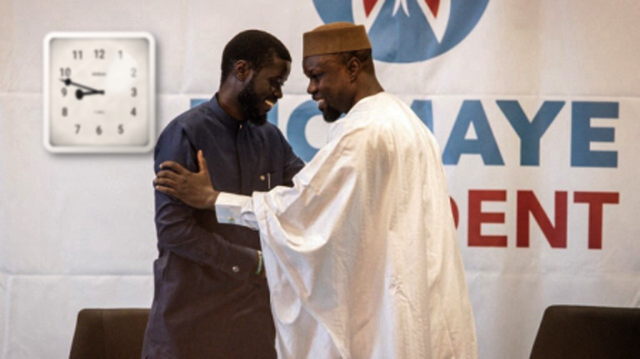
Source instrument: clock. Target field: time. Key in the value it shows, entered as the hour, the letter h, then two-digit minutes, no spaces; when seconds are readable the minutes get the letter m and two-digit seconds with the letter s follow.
8h48
